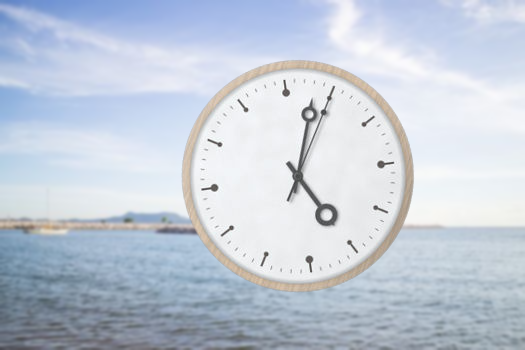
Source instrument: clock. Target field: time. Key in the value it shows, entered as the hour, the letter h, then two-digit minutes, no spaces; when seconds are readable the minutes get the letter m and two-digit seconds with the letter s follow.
5h03m05s
